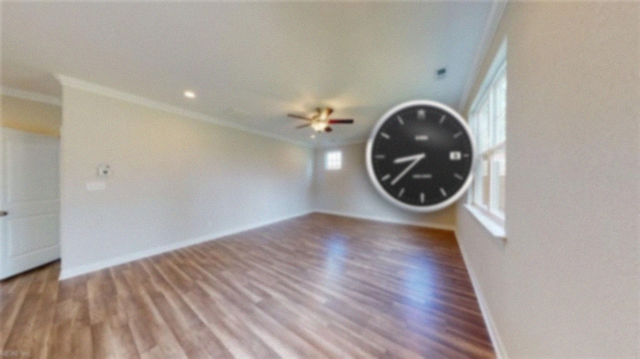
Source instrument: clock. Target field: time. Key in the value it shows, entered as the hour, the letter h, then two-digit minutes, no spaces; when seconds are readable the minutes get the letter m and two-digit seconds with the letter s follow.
8h38
